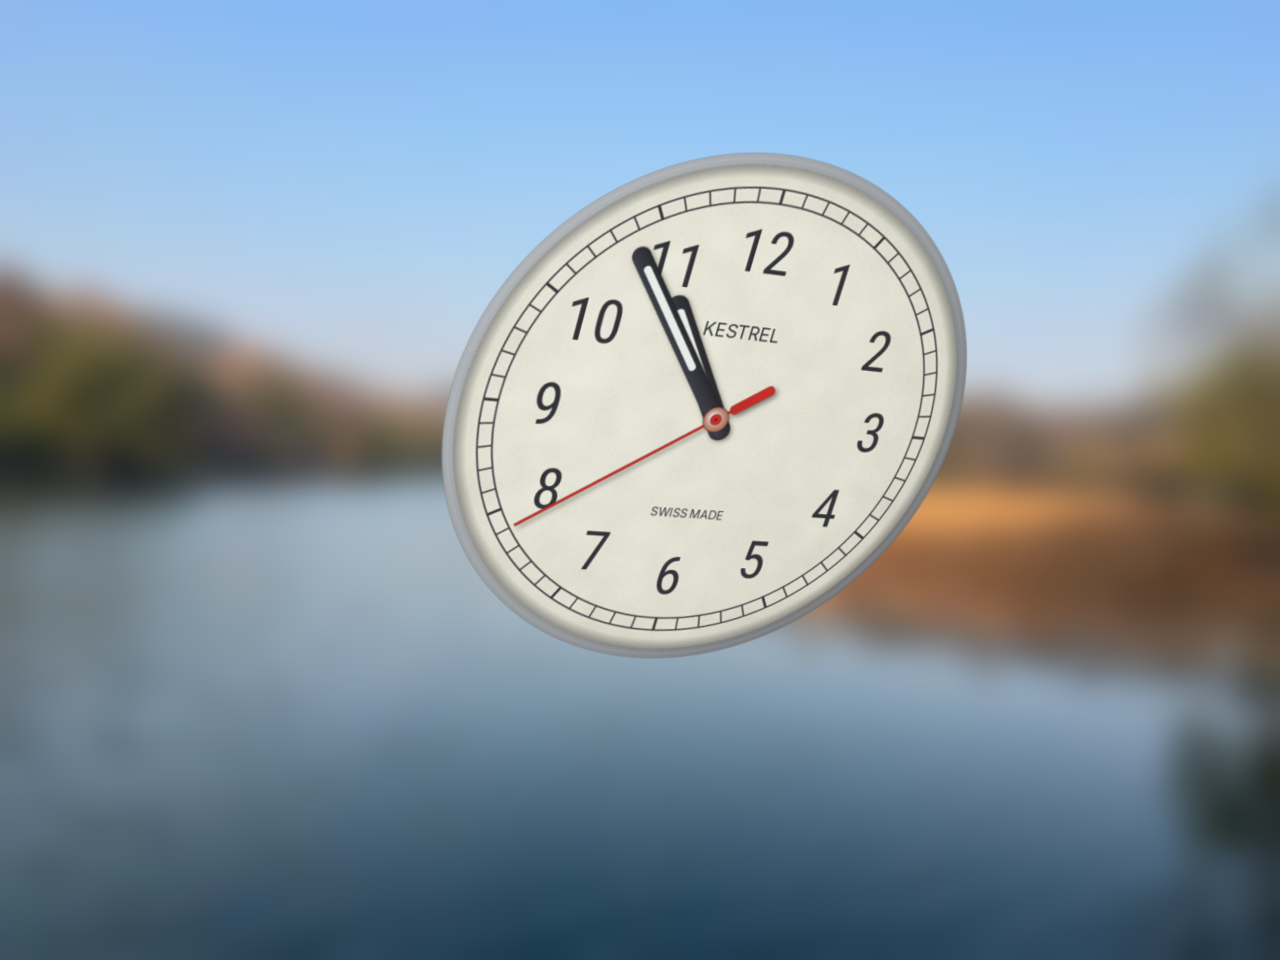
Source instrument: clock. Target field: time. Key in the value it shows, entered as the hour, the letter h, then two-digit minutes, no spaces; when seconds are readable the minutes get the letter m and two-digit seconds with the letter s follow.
10h53m39s
